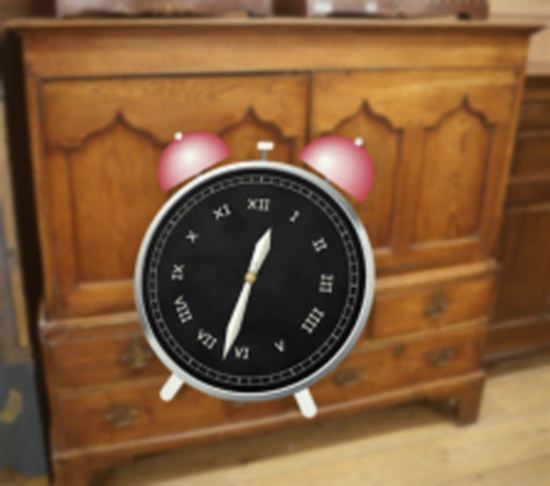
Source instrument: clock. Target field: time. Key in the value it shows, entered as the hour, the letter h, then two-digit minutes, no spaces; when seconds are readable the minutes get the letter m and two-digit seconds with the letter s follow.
12h32
